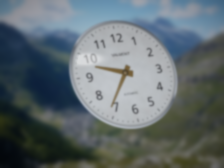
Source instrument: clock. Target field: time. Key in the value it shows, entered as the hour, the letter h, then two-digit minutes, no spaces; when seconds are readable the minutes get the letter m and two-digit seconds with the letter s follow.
9h36
